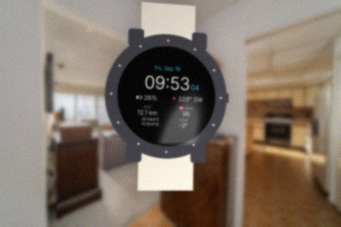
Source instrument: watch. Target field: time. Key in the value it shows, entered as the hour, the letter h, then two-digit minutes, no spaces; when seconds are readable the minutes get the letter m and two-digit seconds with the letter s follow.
9h53
